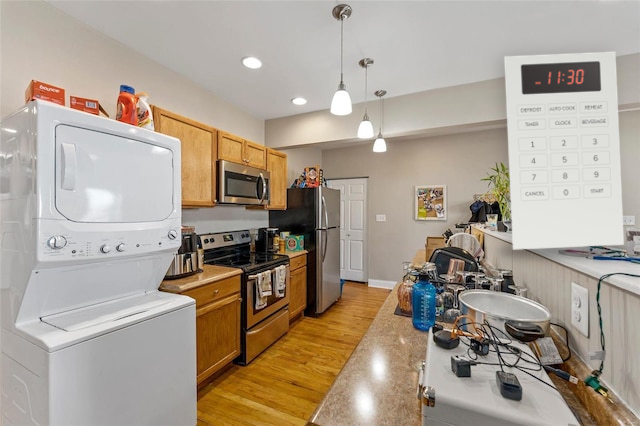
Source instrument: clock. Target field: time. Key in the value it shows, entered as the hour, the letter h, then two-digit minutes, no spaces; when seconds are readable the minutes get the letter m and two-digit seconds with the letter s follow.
11h30
